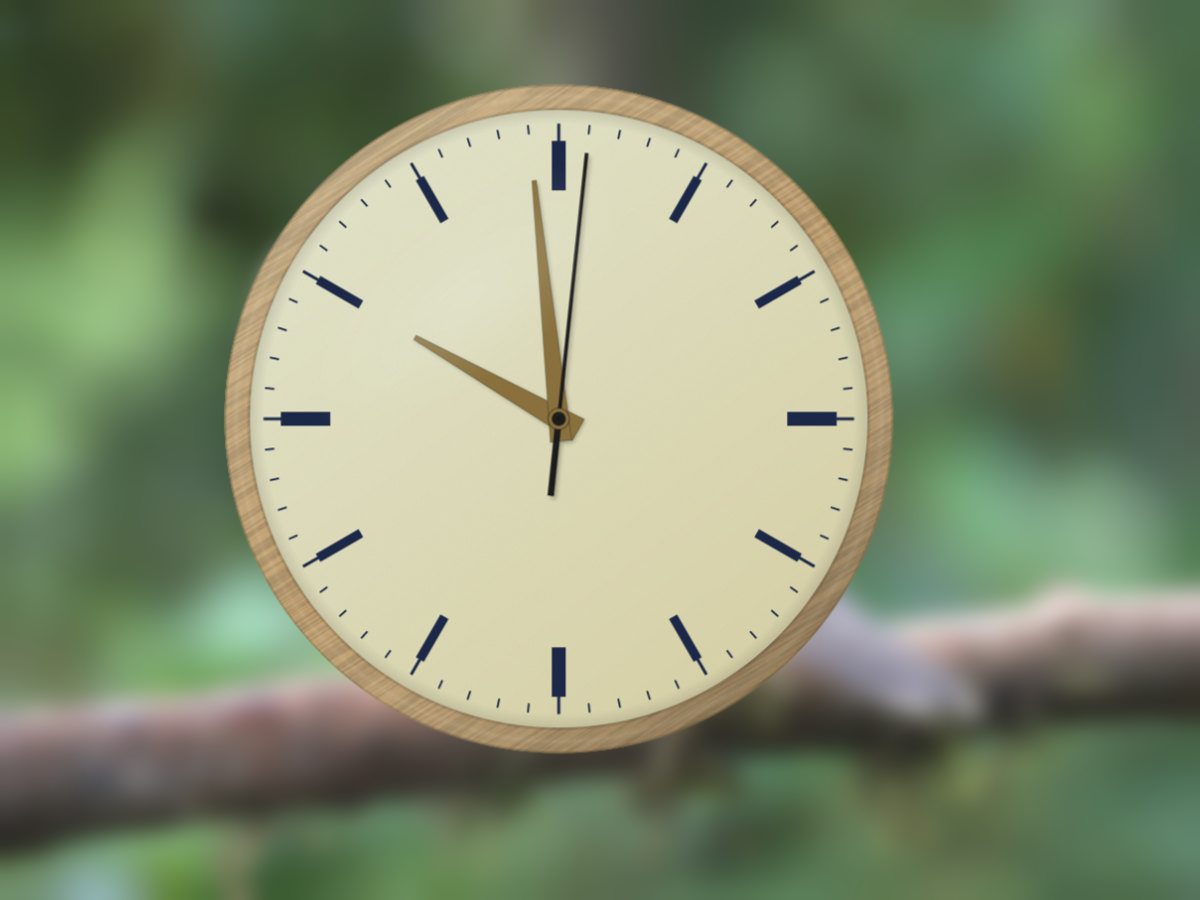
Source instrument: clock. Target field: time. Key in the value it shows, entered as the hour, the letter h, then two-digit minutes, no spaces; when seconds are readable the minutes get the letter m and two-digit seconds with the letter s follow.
9h59m01s
